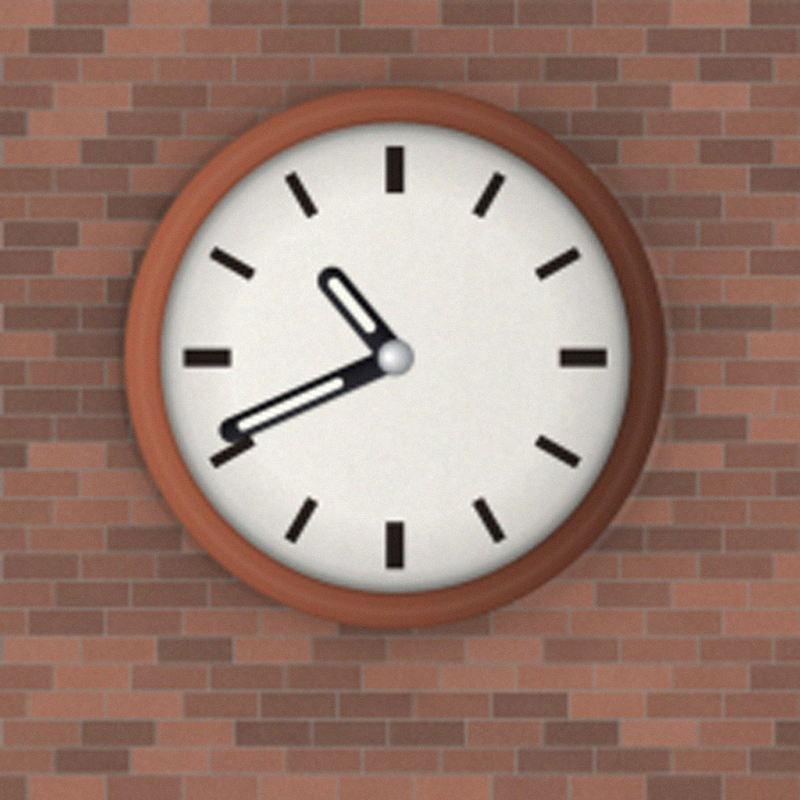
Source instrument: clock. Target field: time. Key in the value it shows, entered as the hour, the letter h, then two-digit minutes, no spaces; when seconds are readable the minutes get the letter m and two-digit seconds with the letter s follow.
10h41
